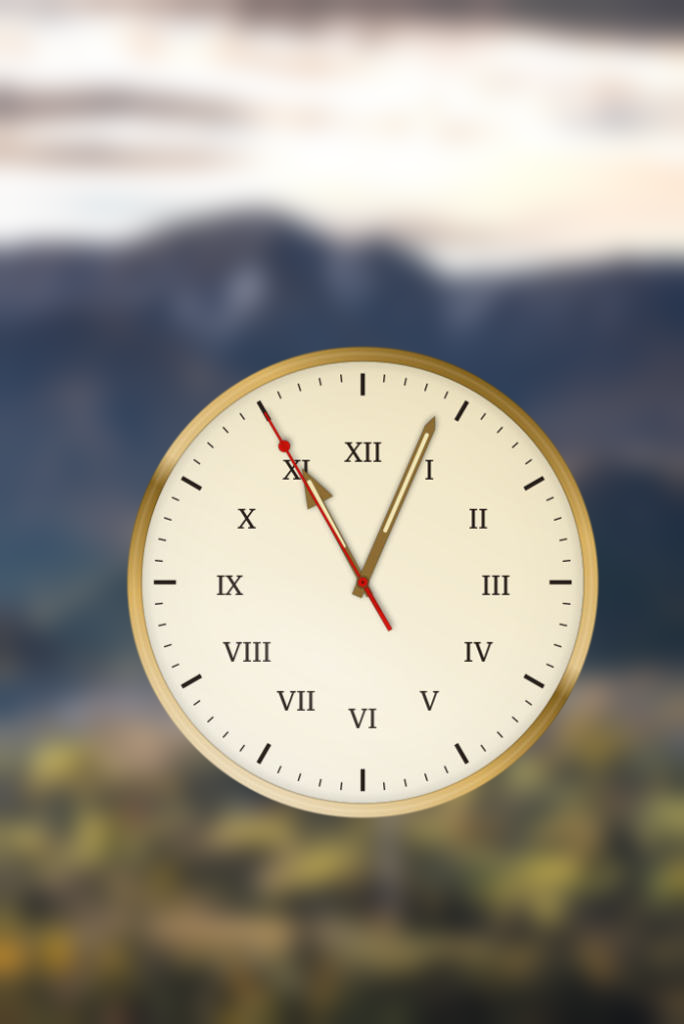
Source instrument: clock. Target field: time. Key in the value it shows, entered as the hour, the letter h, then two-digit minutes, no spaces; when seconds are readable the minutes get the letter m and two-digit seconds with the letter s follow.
11h03m55s
